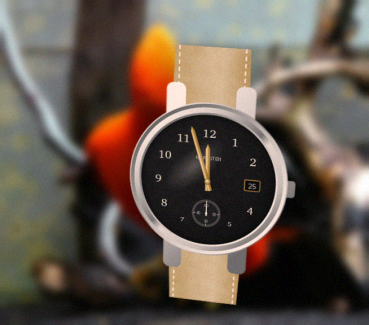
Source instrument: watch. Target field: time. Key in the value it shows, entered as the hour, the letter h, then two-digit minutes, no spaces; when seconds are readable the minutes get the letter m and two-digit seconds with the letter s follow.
11h57
